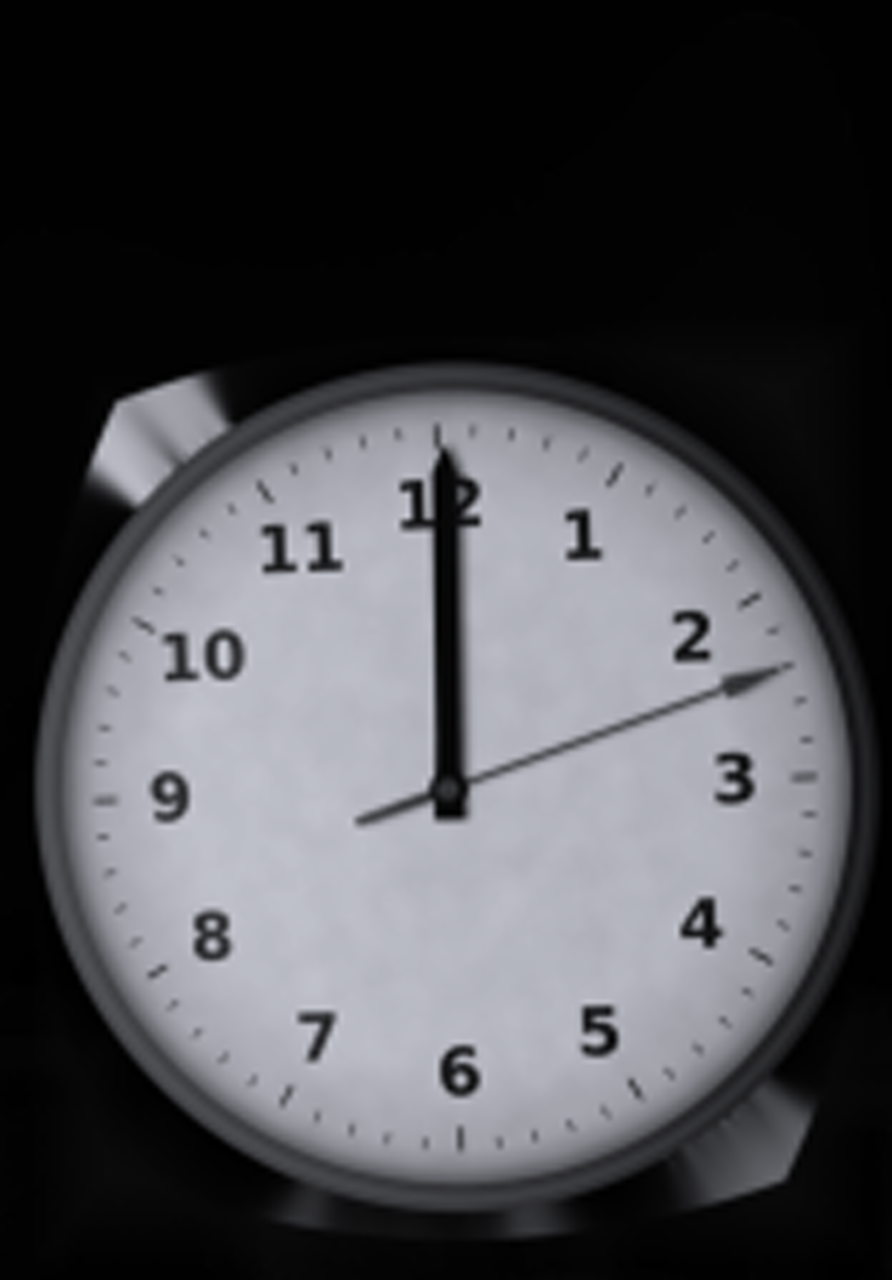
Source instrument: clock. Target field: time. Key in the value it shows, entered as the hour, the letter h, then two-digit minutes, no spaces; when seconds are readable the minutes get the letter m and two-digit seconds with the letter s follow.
12h00m12s
